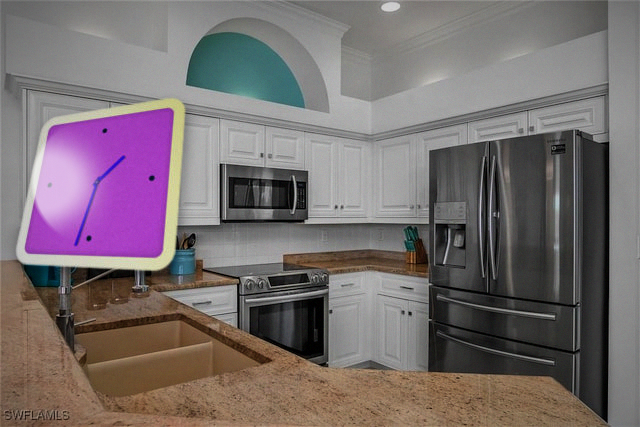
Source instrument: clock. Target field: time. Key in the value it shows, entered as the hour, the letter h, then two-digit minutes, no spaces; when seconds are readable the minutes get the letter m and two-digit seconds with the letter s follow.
1h32
